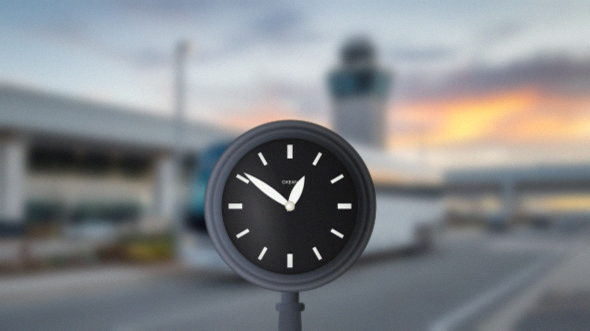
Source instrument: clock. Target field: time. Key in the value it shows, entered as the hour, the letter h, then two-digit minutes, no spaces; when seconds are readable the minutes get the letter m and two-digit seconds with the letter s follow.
12h51
